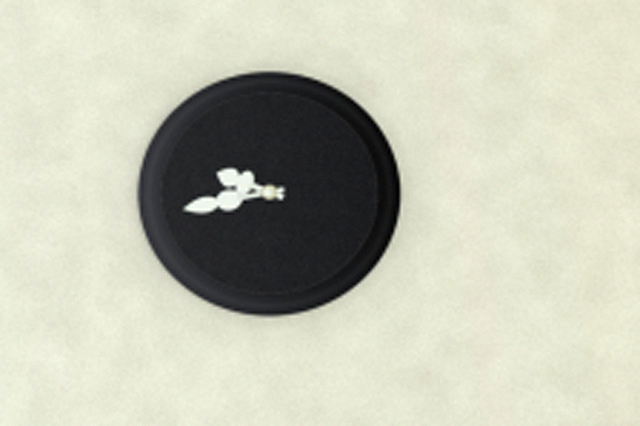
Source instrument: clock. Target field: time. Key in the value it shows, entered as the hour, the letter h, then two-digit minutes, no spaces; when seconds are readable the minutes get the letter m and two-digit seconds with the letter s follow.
9h43
